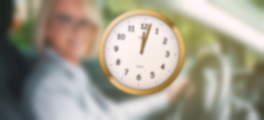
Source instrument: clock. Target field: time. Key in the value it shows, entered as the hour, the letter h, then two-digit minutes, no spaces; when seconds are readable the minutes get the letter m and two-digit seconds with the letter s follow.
12h02
